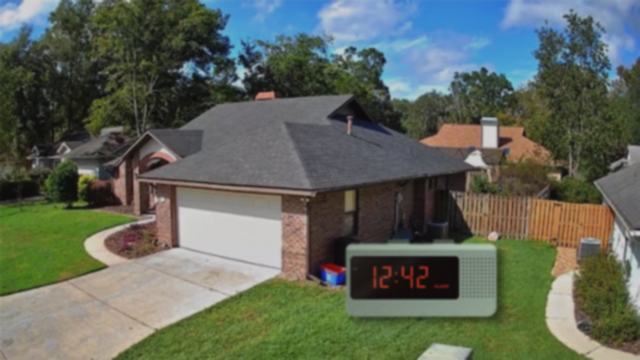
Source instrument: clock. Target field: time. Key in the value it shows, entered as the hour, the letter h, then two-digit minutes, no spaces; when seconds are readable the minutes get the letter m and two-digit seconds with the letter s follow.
12h42
